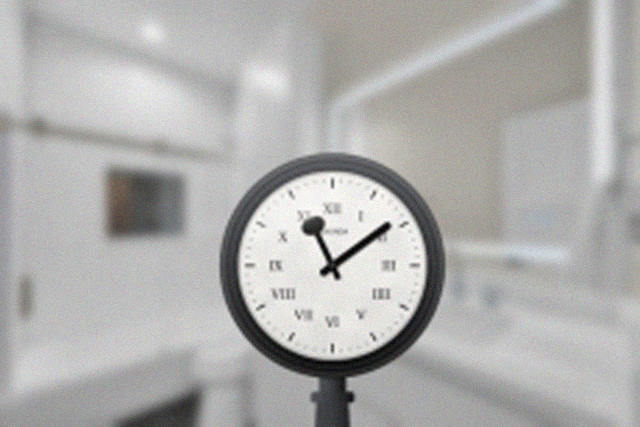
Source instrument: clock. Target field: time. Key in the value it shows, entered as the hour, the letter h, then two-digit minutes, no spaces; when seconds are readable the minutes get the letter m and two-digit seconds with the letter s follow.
11h09
